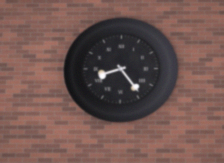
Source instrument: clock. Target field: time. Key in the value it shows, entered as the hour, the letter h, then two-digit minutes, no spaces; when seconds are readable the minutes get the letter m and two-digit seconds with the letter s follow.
8h24
